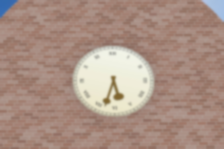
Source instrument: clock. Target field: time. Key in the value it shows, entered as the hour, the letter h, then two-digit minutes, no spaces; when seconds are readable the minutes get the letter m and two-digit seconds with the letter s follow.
5h33
